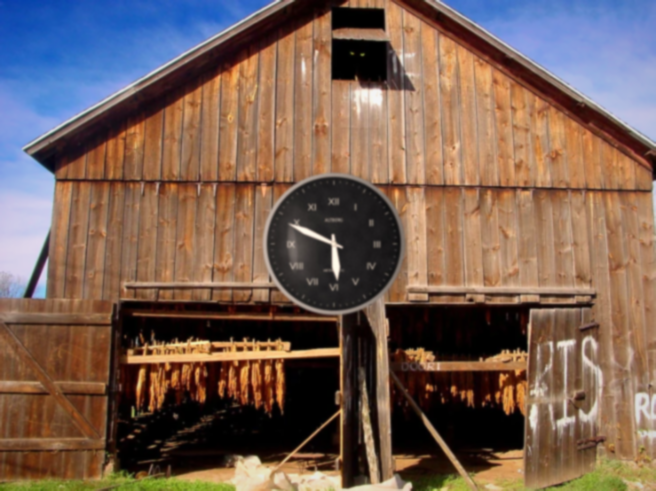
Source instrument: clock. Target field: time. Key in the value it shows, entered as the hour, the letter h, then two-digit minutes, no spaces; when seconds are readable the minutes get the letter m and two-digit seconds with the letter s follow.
5h49
